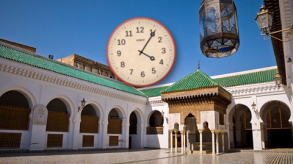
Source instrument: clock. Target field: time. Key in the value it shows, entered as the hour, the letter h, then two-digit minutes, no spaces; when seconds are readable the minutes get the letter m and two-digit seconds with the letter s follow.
4h06
